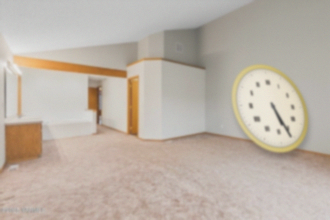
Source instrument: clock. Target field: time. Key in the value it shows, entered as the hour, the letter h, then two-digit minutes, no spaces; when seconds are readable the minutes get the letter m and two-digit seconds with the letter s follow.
5h26
